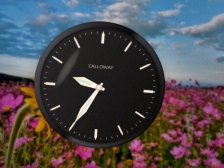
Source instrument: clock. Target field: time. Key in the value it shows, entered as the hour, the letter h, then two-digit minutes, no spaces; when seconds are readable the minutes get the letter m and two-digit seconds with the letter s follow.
9h35
